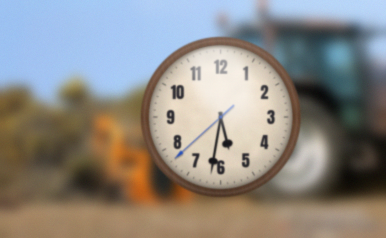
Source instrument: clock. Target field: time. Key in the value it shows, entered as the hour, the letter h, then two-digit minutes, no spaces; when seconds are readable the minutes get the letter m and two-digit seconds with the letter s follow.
5h31m38s
